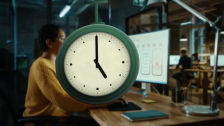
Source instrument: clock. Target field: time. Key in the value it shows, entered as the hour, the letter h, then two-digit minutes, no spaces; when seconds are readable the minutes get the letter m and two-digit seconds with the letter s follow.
5h00
